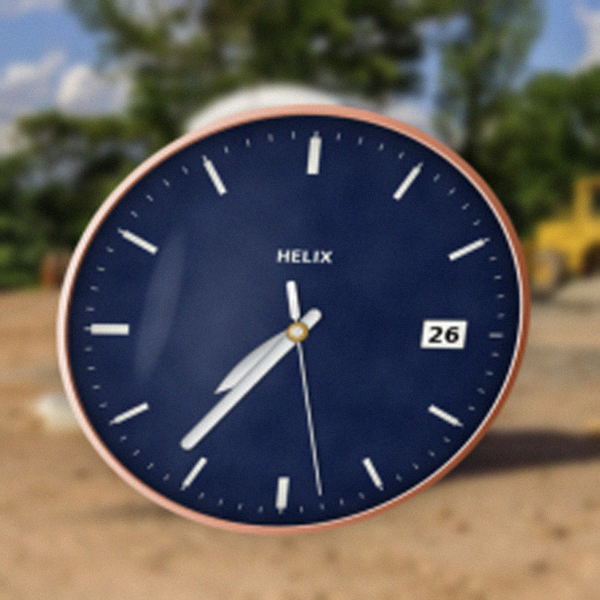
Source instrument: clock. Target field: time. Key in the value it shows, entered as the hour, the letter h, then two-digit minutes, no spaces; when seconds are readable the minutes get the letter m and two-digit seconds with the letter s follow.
7h36m28s
